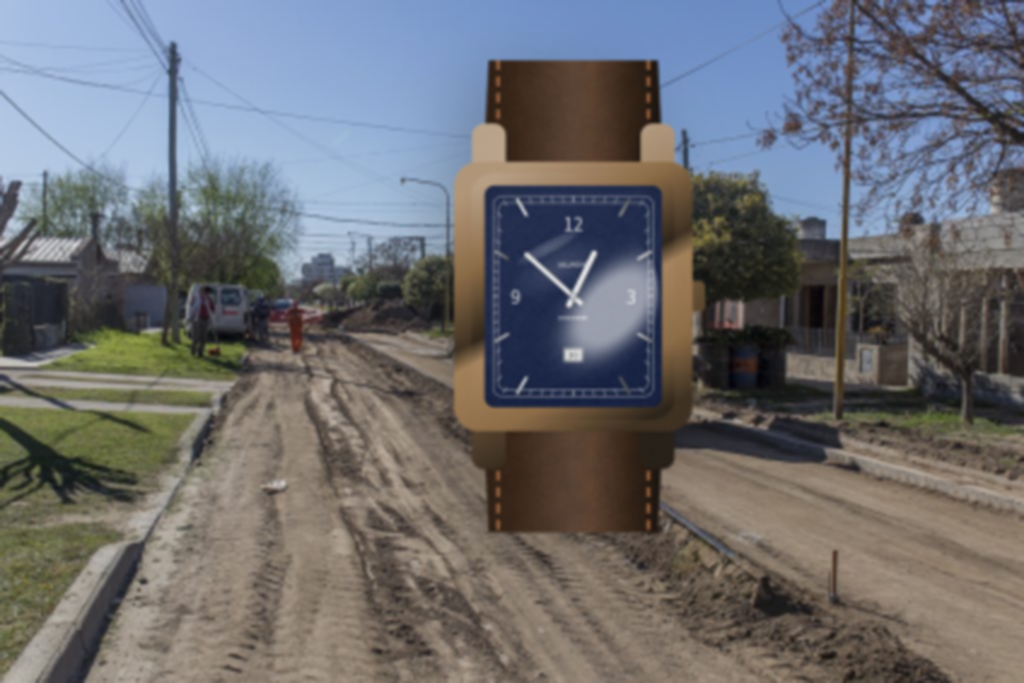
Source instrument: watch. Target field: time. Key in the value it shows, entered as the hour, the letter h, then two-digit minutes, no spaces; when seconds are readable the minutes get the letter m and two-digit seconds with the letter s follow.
12h52
